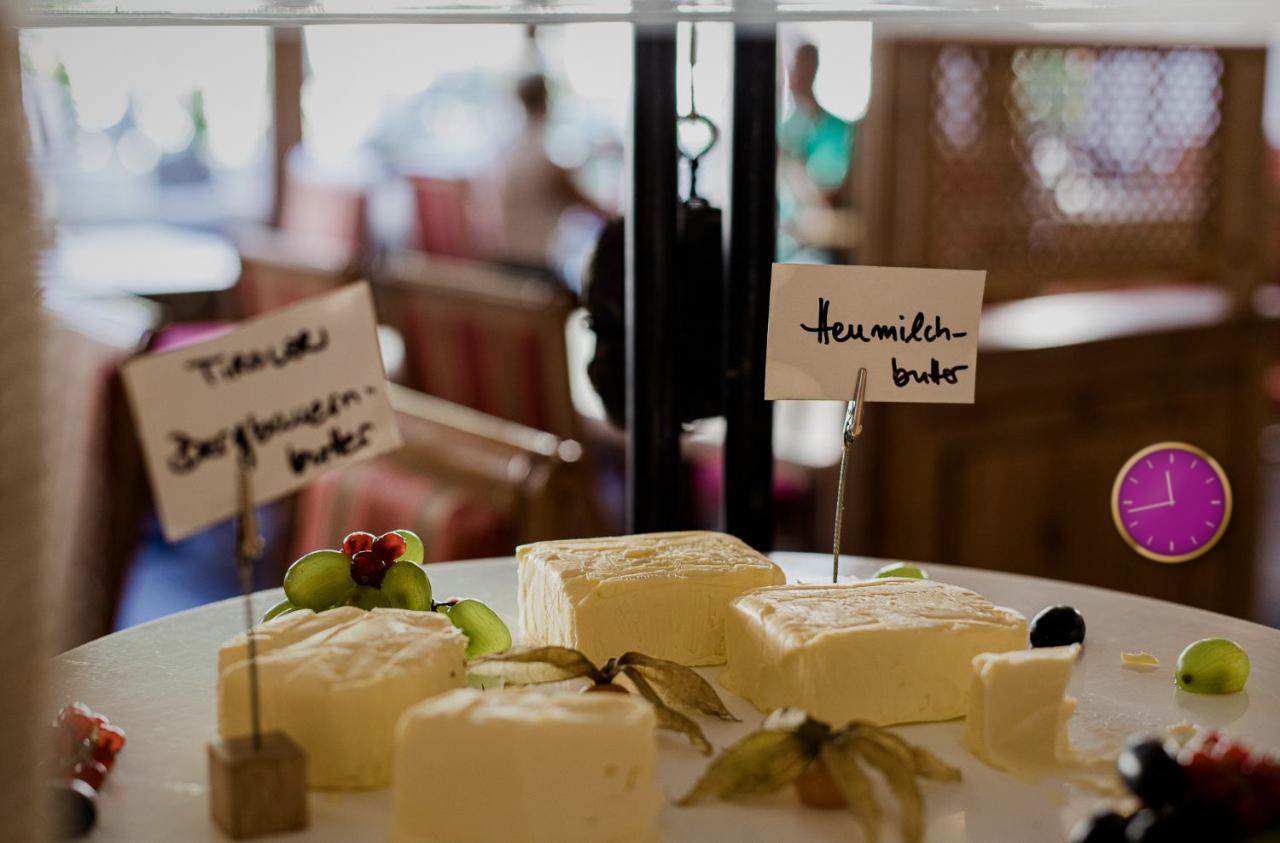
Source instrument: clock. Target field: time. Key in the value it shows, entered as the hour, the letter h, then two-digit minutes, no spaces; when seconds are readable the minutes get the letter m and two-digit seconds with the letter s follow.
11h43
